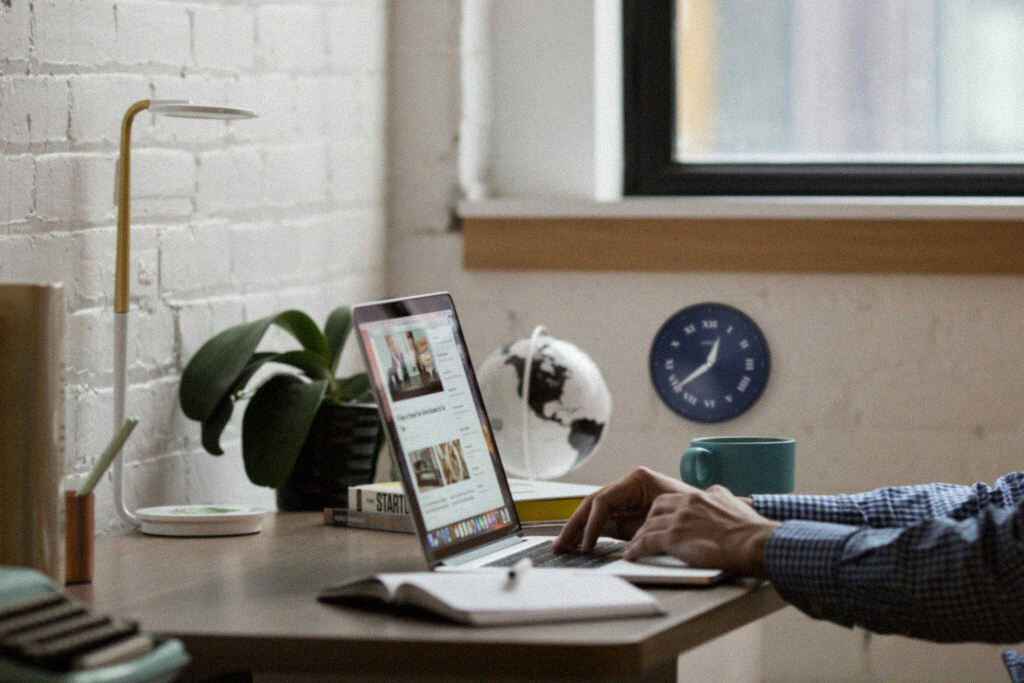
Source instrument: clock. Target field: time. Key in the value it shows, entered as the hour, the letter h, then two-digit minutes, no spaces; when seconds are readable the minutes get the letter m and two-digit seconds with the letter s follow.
12h39
